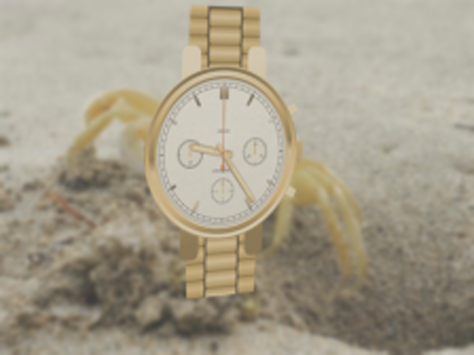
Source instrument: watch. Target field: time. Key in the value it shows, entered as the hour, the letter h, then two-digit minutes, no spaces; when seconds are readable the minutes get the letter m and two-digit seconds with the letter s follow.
9h24
